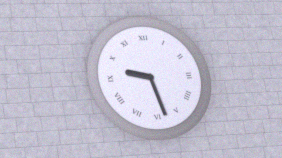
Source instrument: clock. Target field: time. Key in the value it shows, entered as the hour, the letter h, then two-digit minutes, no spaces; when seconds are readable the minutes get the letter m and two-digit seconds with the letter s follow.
9h28
